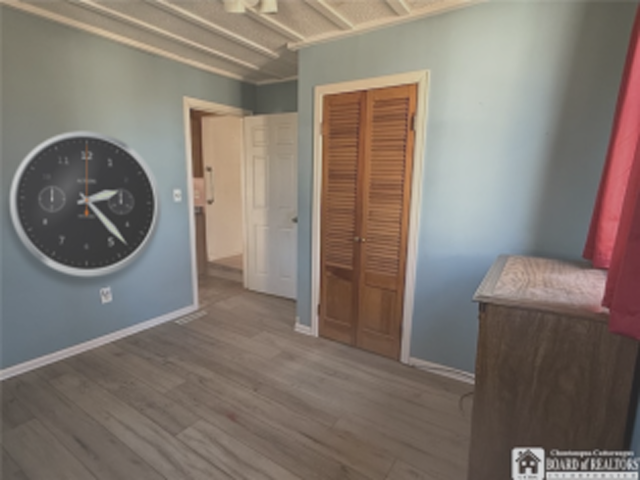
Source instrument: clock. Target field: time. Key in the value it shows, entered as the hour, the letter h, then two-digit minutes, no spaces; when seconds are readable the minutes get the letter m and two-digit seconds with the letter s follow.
2h23
